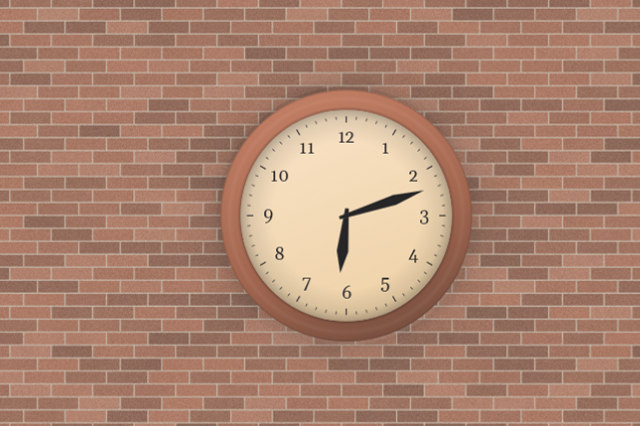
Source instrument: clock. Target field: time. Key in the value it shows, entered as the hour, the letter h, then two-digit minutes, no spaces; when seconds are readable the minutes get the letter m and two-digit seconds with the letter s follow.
6h12
